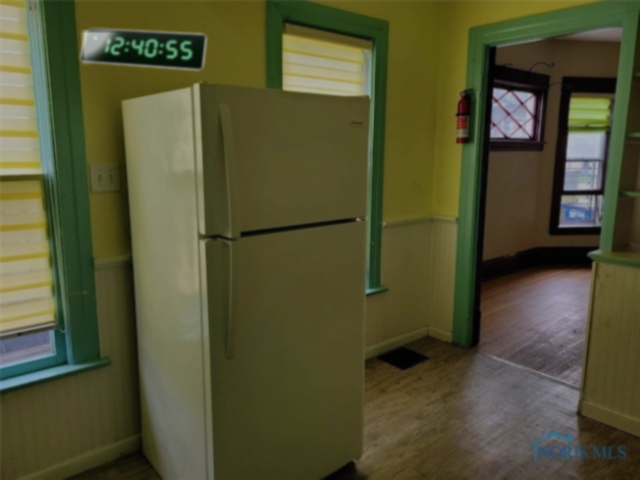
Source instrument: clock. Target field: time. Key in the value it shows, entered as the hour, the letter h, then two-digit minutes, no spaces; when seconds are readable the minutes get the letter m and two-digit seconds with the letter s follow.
12h40m55s
